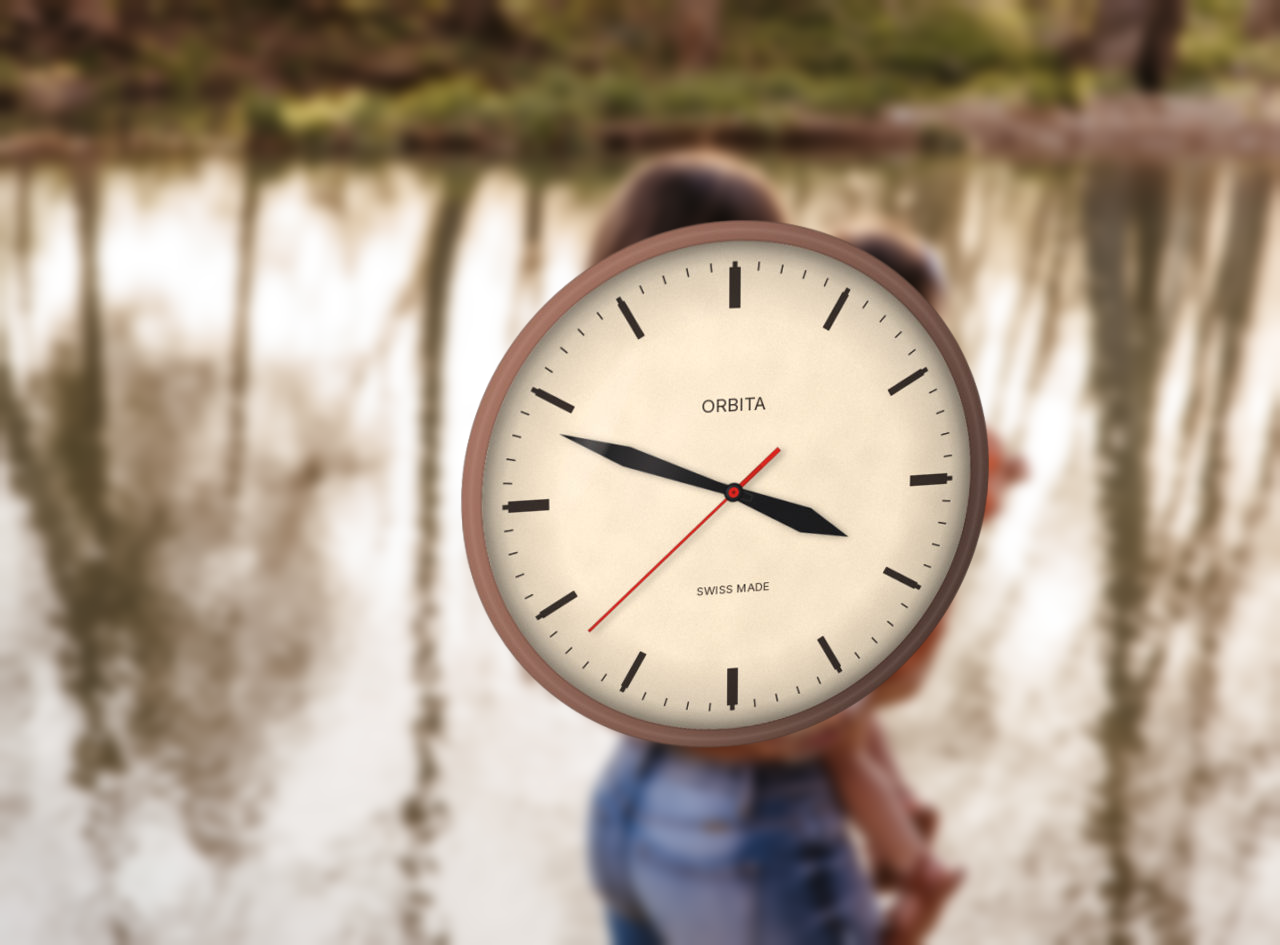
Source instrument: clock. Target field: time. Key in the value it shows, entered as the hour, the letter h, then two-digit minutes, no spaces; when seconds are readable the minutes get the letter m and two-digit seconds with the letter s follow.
3h48m38s
